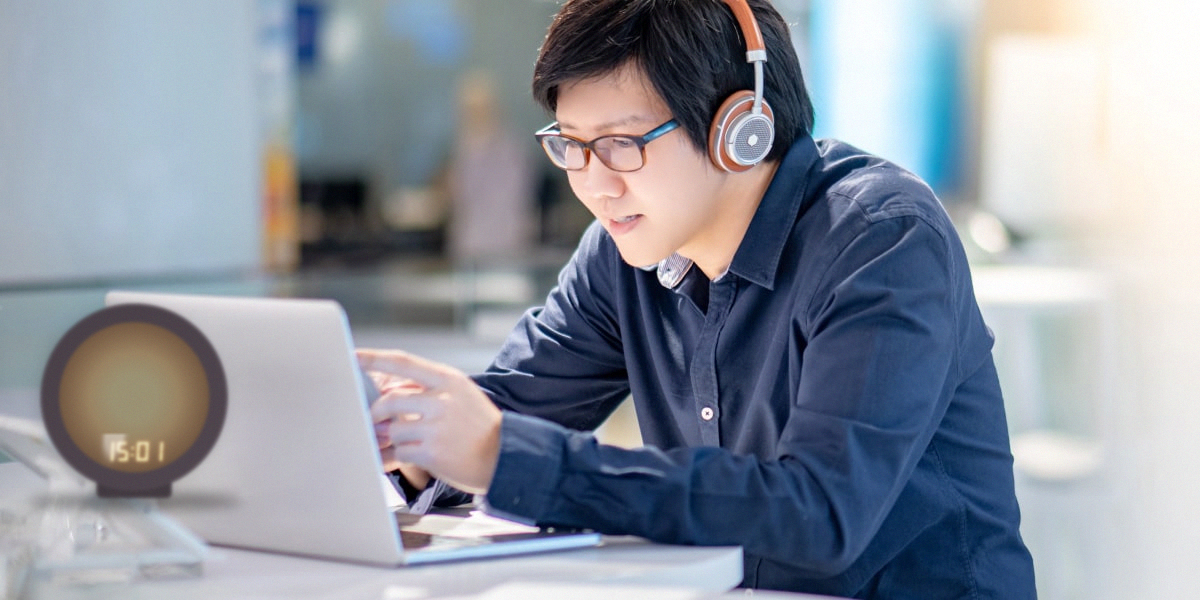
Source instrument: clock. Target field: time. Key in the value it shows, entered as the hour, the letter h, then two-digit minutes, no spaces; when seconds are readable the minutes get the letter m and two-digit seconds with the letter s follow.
15h01
